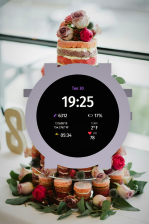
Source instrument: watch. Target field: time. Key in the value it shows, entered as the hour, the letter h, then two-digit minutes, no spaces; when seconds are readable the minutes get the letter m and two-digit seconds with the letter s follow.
19h25
